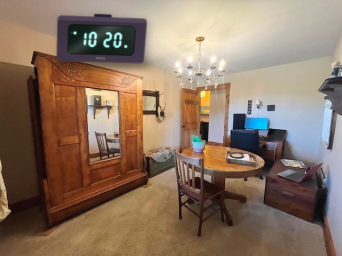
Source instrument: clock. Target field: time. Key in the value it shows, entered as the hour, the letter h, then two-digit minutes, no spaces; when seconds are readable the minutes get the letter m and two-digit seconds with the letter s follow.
10h20
